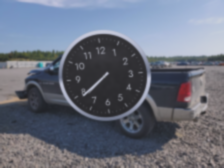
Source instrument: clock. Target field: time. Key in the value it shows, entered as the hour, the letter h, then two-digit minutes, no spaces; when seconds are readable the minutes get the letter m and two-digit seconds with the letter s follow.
7h39
